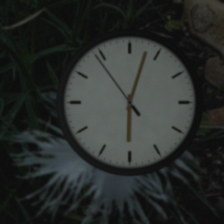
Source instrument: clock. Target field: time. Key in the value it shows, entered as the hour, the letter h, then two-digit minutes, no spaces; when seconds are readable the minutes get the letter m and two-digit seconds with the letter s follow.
6h02m54s
